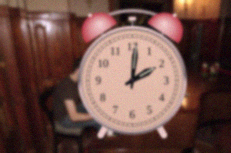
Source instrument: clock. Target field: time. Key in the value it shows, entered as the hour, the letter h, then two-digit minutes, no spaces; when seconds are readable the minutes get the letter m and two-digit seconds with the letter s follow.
2h01
